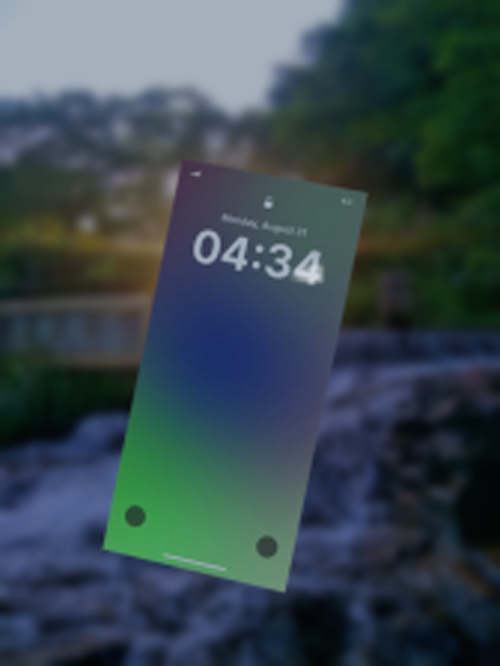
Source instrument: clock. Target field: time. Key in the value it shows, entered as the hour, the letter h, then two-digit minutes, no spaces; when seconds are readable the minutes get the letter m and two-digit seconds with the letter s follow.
4h34
